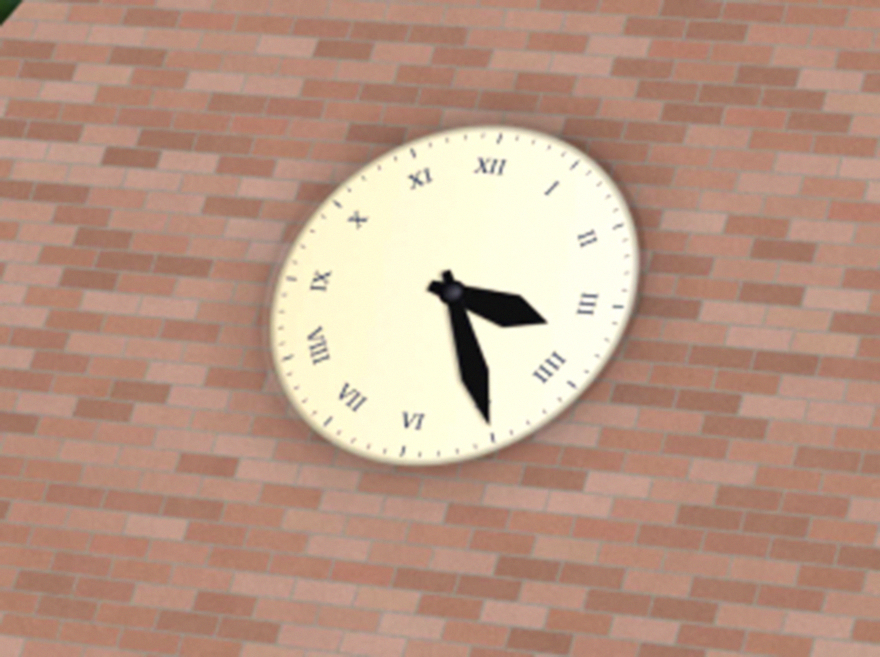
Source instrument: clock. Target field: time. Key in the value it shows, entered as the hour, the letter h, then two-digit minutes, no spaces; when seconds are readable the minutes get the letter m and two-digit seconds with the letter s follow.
3h25
